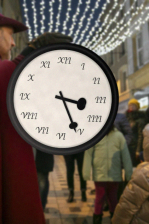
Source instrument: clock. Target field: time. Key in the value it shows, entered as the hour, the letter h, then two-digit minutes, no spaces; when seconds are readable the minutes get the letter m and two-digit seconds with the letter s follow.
3h26
